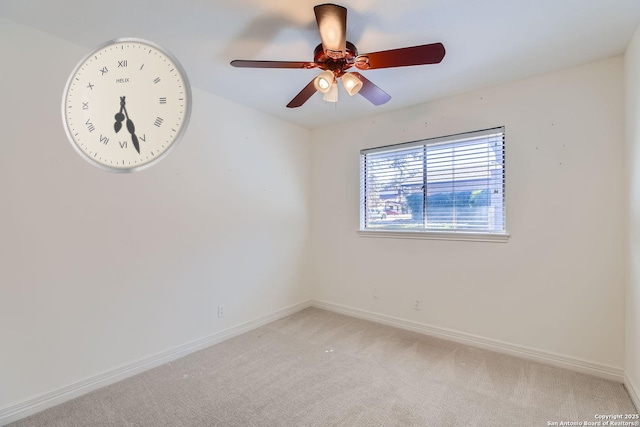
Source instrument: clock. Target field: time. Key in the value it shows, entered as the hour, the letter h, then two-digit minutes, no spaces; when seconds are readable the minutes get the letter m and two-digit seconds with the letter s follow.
6h27
